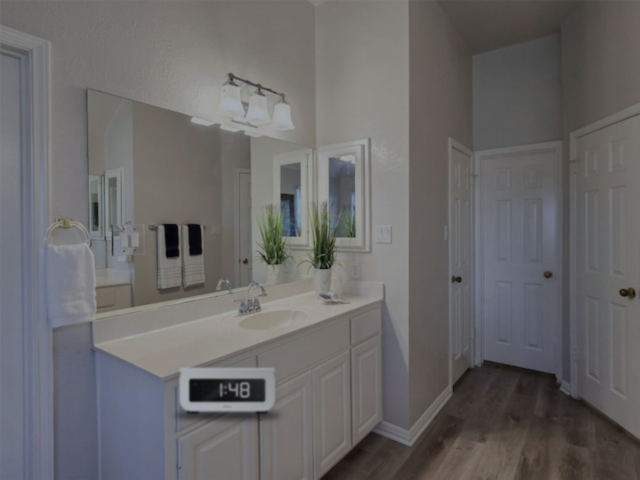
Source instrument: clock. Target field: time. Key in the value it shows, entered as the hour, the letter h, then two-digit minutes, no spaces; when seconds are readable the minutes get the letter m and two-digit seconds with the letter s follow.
1h48
